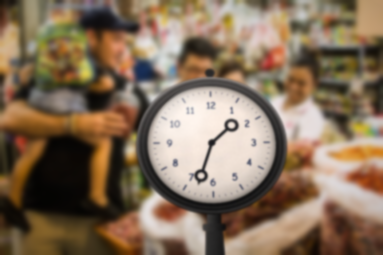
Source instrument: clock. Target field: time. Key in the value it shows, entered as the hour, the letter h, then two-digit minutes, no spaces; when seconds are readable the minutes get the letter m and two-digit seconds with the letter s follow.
1h33
